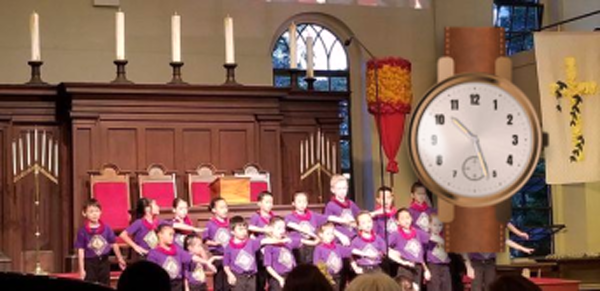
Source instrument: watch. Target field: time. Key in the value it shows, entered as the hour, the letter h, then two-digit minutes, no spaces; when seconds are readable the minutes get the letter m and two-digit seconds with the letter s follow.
10h27
